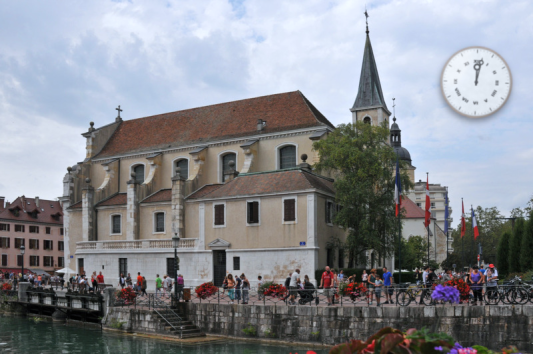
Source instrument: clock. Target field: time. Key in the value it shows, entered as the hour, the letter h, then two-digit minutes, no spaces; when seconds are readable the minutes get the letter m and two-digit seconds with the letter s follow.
12h02
